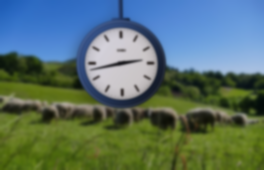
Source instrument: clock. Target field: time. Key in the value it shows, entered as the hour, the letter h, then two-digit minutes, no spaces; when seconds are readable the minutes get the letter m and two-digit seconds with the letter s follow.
2h43
